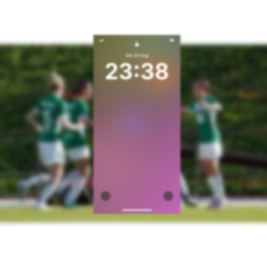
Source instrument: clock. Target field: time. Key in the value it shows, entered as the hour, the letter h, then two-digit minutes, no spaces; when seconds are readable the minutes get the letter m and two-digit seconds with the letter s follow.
23h38
